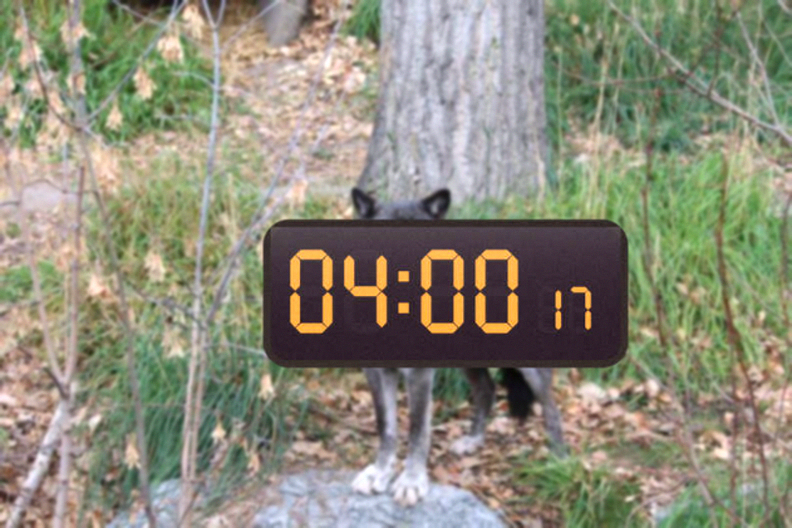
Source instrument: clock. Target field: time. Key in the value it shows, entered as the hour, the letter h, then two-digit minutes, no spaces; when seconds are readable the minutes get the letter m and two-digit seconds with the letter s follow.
4h00m17s
